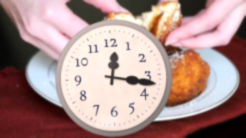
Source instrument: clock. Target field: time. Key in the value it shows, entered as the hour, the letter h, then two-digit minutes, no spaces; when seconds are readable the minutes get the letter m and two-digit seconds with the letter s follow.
12h17
